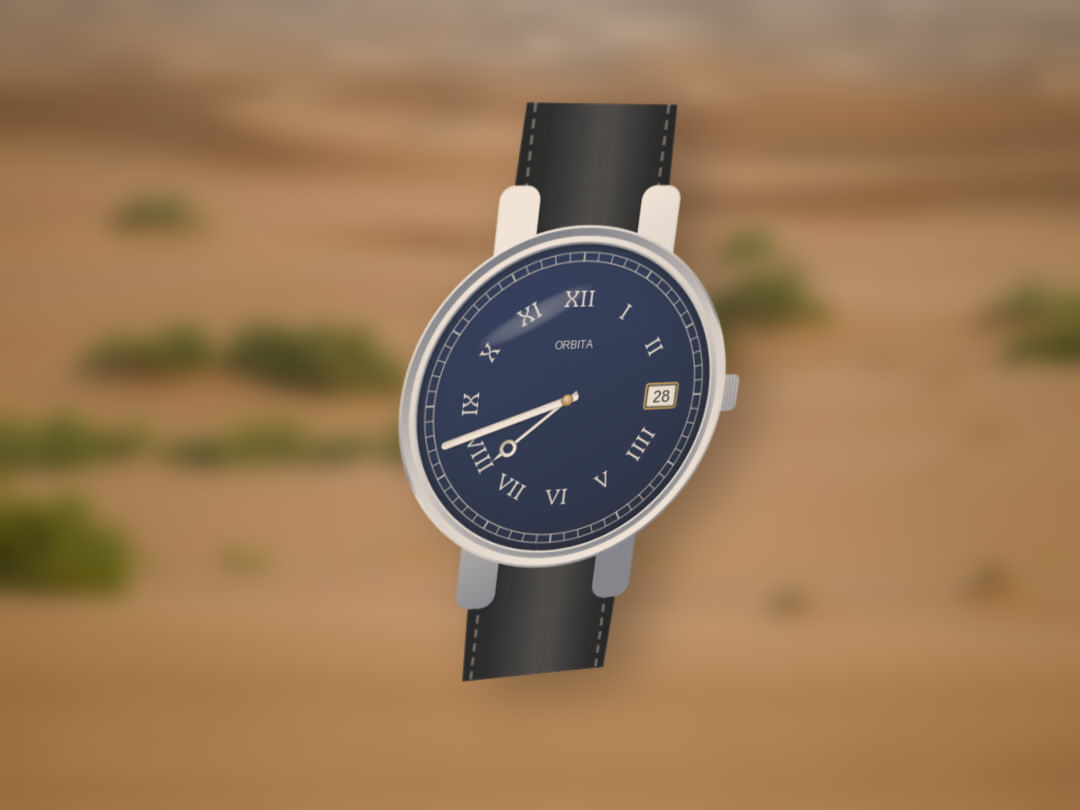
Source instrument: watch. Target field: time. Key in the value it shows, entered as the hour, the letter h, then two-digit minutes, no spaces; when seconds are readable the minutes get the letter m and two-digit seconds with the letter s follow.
7h42
